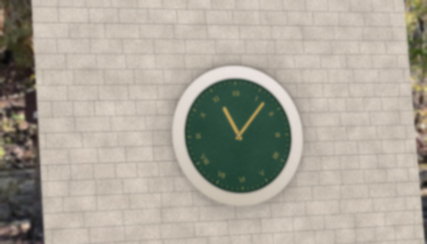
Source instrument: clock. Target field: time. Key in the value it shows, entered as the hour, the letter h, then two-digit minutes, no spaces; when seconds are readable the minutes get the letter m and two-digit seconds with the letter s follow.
11h07
